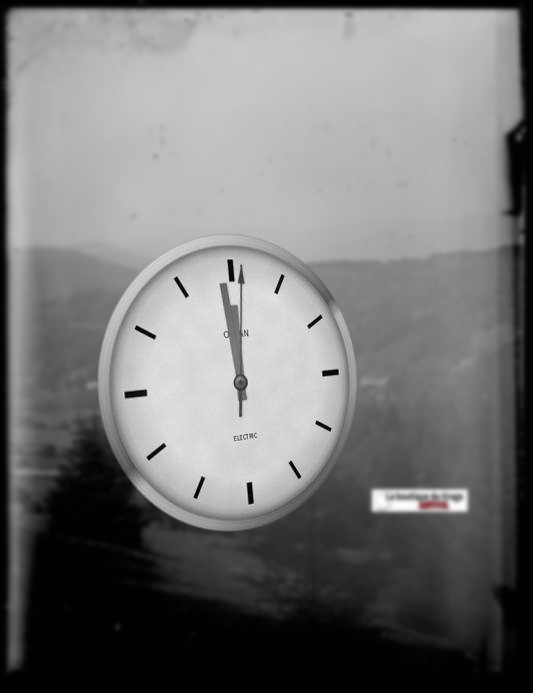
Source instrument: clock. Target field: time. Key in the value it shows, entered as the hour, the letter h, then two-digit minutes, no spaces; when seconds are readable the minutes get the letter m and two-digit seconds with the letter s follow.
11h59m01s
